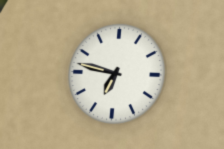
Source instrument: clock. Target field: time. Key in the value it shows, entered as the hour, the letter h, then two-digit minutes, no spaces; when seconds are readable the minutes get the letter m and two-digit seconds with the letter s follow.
6h47
